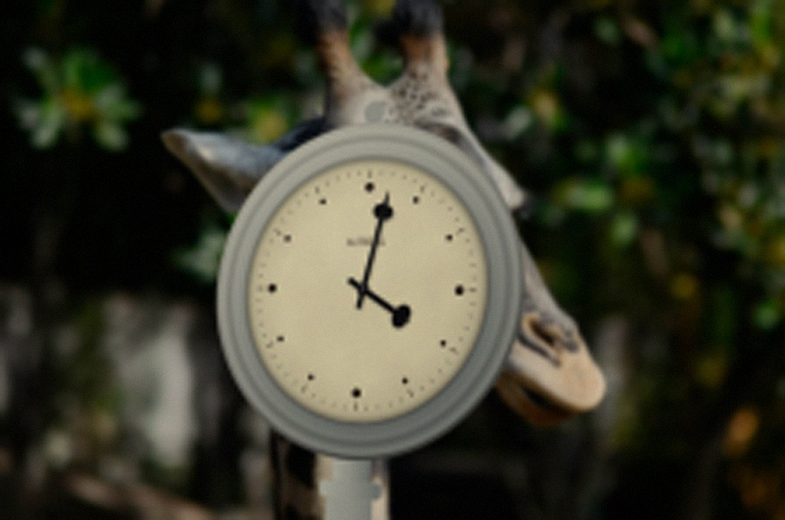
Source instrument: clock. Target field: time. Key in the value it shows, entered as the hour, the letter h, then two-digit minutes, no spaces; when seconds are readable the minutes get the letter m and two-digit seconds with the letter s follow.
4h02
